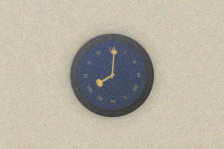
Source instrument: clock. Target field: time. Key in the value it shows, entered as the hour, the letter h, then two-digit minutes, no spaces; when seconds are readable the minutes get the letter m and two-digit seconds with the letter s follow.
8h01
